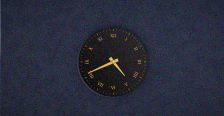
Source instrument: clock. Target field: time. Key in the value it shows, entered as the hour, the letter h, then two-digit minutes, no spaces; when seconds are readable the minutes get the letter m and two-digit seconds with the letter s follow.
4h41
